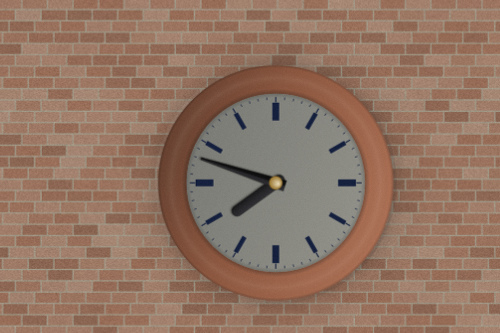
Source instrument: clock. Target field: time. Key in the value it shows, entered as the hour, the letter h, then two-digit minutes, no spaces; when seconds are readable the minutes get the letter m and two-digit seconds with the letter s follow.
7h48
